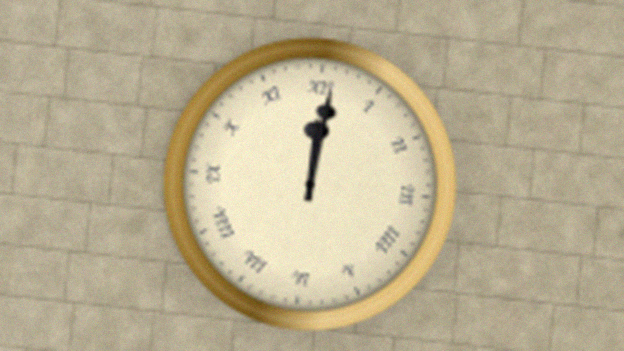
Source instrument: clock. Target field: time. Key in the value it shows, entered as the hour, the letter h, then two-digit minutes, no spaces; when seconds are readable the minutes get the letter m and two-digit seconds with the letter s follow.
12h01
